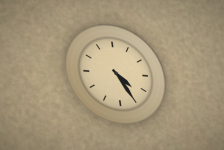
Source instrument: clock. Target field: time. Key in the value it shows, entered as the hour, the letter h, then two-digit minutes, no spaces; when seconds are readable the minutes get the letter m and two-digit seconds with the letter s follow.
4h25
